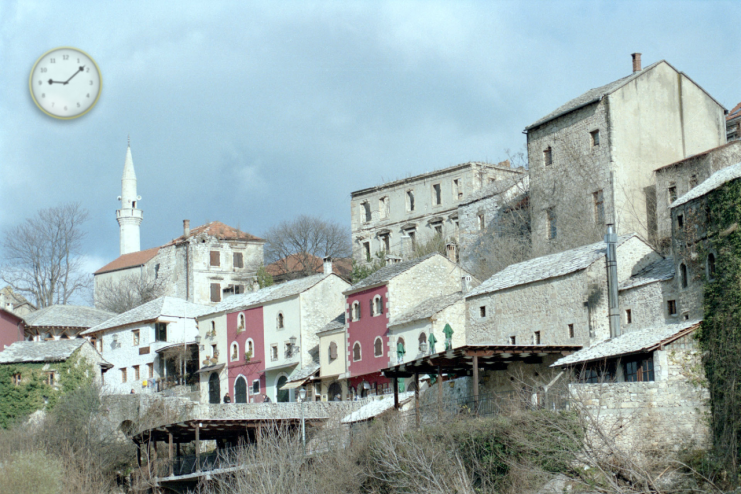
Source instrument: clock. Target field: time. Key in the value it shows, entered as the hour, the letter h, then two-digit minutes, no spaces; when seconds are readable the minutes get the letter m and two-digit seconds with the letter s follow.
9h08
